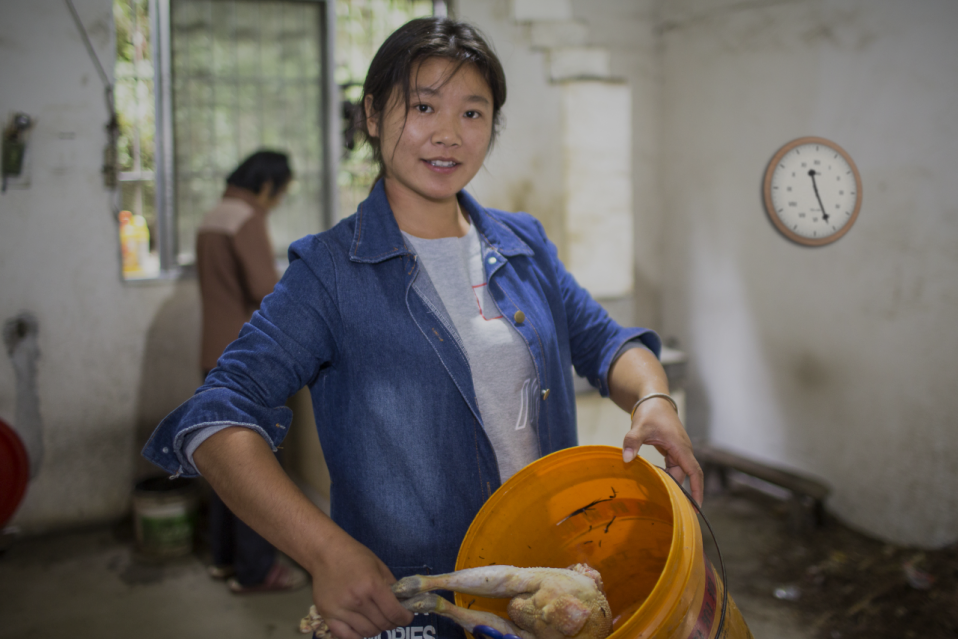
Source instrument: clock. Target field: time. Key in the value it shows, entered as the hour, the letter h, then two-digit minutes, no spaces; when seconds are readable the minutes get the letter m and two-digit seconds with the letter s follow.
11h26
